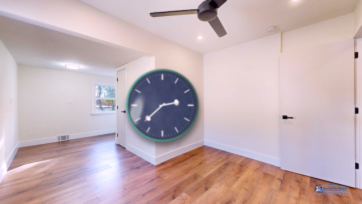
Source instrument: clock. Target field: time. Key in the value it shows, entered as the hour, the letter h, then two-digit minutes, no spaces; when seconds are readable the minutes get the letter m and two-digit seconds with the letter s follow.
2h38
